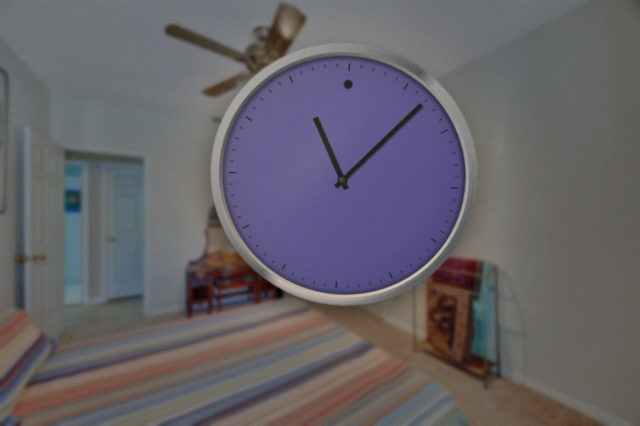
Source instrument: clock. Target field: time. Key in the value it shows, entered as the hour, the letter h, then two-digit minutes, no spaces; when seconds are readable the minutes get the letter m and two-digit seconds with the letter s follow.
11h07
